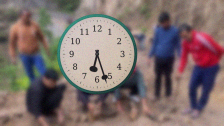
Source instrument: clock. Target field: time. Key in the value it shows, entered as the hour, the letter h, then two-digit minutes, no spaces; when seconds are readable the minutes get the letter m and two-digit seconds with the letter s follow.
6h27
